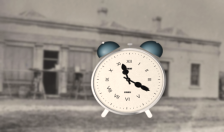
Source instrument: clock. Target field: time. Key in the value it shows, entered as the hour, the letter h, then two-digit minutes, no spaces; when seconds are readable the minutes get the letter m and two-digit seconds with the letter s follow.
11h20
